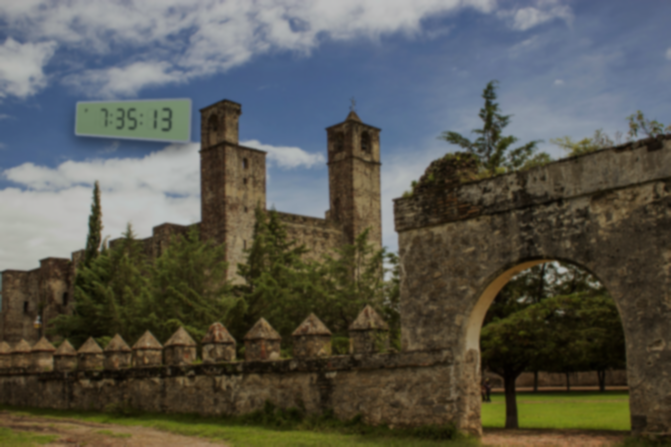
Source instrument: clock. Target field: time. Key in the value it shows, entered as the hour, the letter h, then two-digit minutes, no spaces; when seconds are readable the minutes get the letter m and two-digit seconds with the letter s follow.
7h35m13s
